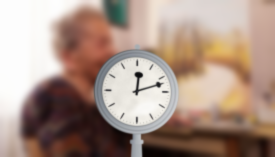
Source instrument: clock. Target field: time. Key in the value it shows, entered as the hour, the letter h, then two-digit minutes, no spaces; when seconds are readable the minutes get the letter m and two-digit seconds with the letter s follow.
12h12
